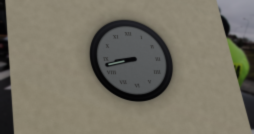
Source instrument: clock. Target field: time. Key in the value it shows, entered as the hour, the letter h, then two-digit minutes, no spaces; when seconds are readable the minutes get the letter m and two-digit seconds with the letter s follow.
8h43
